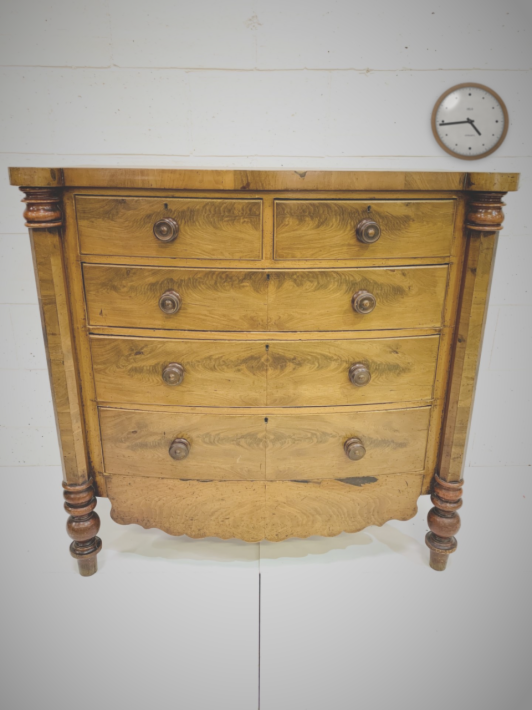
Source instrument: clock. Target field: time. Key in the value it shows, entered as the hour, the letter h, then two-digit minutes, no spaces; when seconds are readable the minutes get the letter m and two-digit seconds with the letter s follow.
4h44
